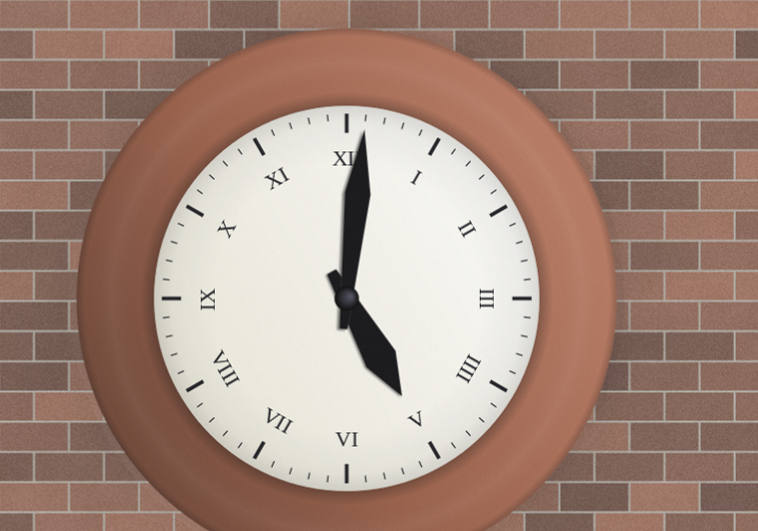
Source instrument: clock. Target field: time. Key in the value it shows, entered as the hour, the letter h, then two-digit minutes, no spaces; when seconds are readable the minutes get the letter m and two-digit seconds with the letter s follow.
5h01
